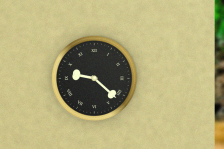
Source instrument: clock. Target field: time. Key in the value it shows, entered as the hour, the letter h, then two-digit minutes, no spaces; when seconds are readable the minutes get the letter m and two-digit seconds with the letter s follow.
9h22
